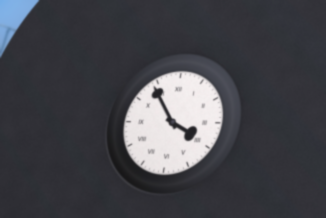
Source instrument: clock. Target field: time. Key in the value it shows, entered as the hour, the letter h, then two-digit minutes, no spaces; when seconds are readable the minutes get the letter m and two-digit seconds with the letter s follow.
3h54
